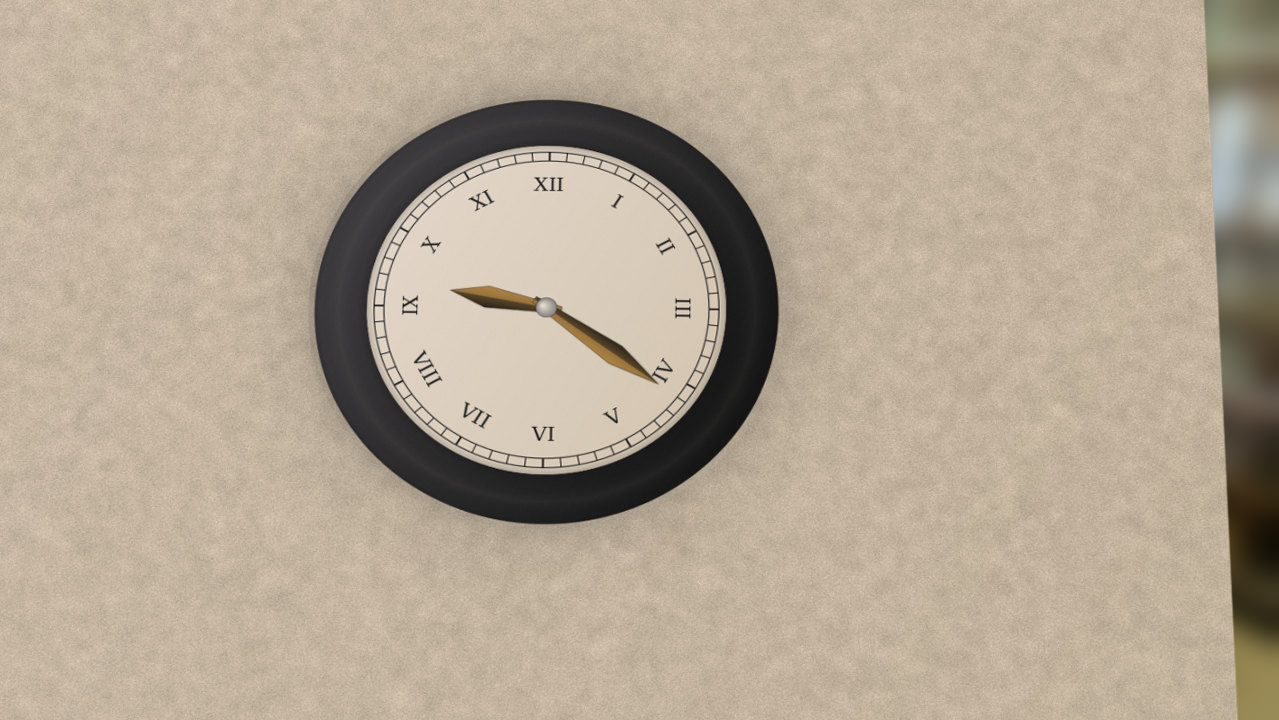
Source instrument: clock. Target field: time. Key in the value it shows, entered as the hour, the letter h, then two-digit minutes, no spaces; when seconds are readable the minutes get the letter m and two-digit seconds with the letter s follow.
9h21
